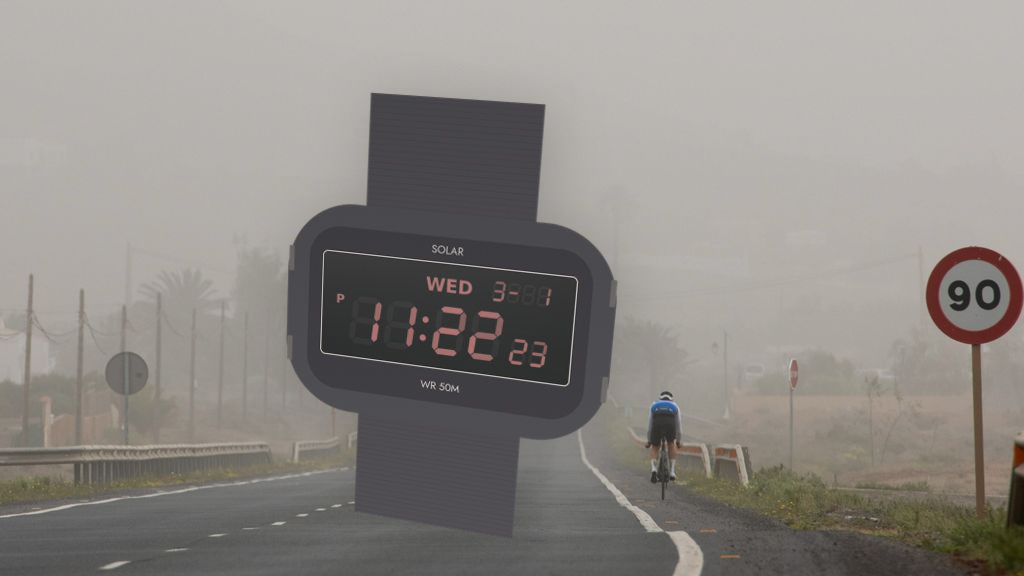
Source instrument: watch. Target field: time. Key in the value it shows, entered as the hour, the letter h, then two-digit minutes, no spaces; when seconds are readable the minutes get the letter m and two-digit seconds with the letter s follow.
11h22m23s
